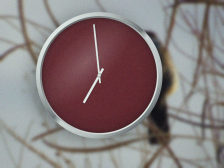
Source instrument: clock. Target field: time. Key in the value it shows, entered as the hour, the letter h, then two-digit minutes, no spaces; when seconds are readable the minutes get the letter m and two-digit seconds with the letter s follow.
6h59
